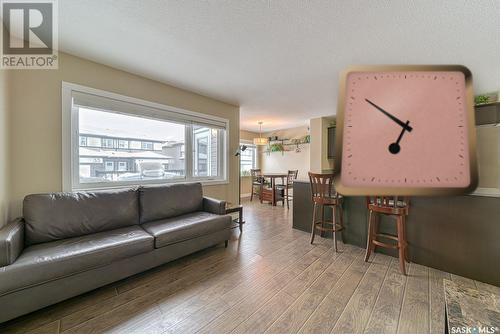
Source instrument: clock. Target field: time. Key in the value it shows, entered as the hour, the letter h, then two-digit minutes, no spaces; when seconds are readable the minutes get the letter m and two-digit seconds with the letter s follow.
6h51
